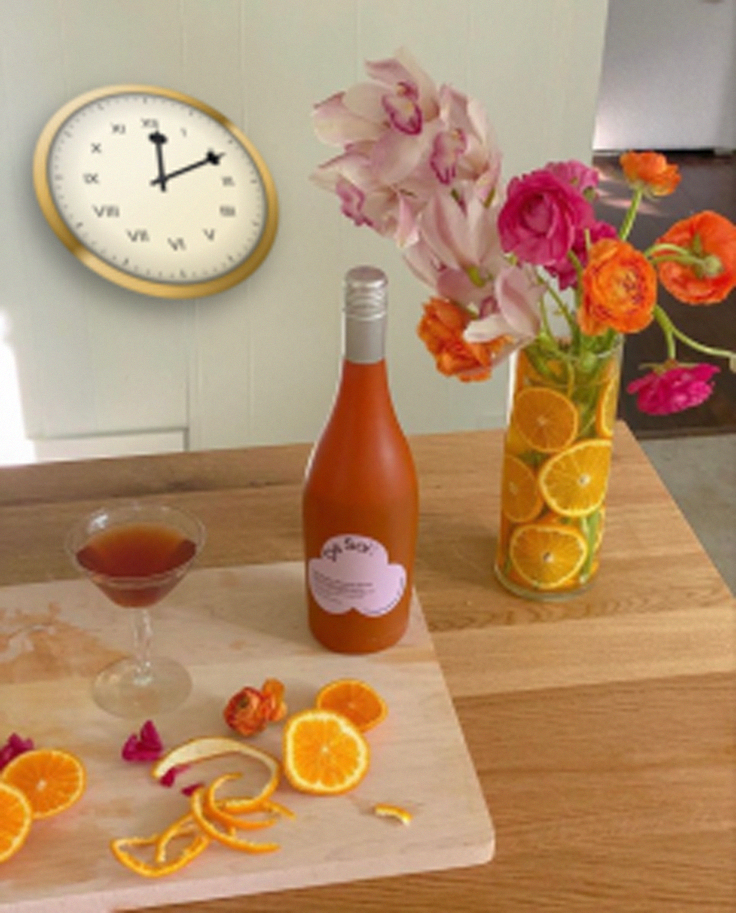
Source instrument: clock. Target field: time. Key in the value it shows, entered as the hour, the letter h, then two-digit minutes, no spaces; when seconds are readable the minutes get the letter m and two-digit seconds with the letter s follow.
12h11
